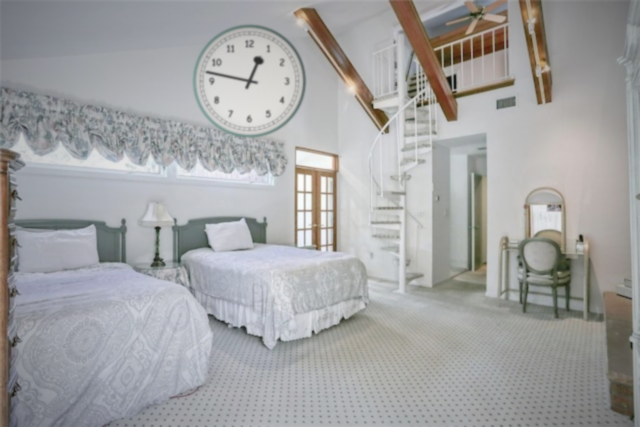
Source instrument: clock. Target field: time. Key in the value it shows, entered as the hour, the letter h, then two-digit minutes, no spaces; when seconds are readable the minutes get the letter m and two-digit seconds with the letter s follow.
12h47
